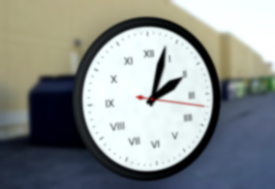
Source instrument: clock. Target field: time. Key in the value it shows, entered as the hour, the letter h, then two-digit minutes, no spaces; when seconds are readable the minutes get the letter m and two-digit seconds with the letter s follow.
2h03m17s
